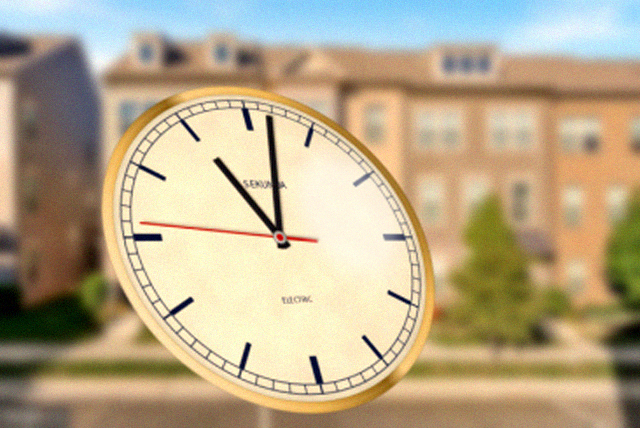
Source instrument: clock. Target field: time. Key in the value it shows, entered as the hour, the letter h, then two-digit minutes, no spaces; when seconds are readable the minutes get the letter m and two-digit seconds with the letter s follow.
11h01m46s
